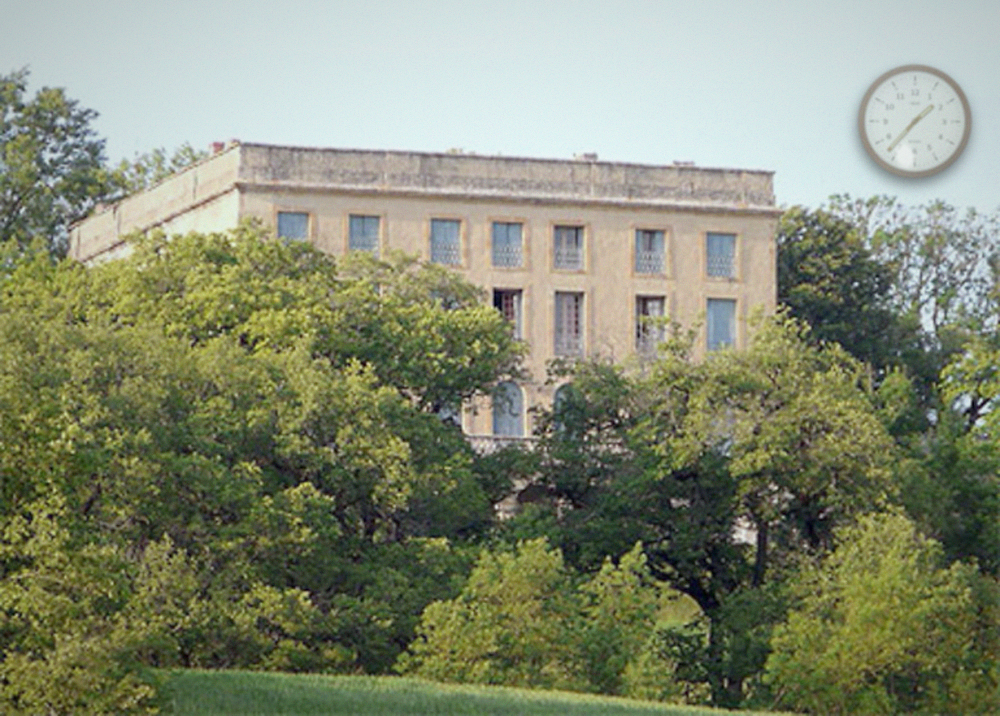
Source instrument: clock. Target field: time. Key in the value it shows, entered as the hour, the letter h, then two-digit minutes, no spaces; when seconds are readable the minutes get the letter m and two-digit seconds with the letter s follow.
1h37
